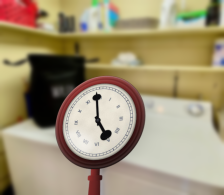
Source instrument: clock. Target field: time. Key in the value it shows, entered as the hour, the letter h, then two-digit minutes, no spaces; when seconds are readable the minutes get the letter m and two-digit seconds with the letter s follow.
4h59
